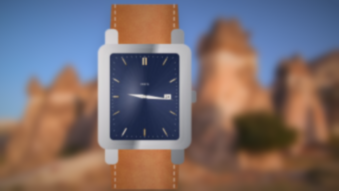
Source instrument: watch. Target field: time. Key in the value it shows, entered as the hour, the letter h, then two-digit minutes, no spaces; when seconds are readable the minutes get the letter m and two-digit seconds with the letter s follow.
9h16
